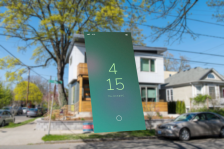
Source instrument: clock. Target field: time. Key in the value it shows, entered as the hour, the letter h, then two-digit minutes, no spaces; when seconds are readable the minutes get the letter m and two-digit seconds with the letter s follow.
4h15
